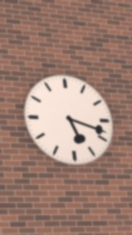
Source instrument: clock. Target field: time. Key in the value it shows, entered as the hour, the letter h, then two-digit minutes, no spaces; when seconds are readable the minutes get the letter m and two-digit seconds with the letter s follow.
5h18
